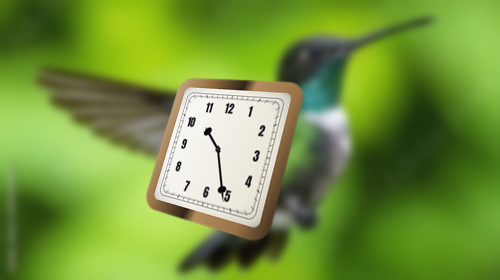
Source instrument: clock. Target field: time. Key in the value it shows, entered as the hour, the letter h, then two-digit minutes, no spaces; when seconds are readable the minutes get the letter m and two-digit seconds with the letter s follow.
10h26
